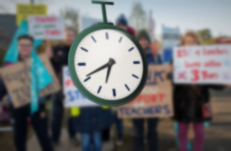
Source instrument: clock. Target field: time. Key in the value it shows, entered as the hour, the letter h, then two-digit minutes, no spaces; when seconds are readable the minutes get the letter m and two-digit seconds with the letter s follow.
6h41
